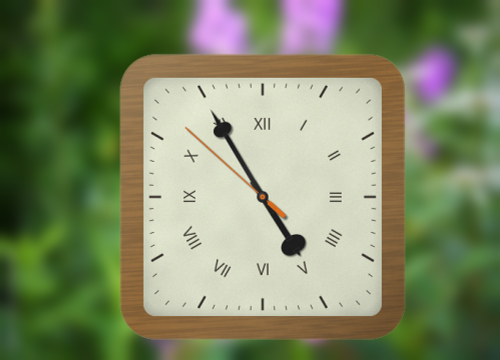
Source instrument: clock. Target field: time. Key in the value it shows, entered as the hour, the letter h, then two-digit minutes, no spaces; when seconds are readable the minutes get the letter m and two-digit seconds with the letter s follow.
4h54m52s
